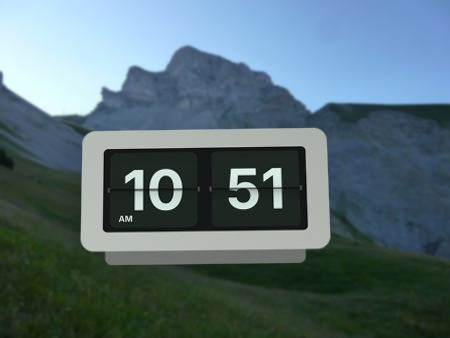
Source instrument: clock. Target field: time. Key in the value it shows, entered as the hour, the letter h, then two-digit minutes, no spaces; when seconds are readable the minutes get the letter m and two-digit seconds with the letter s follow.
10h51
